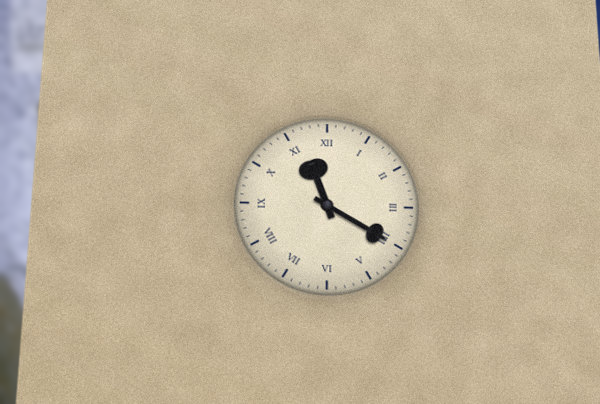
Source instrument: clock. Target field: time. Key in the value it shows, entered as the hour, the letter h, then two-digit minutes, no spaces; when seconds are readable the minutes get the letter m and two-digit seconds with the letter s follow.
11h20
